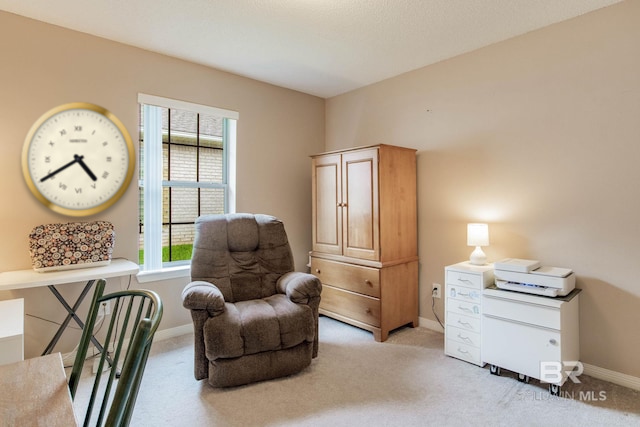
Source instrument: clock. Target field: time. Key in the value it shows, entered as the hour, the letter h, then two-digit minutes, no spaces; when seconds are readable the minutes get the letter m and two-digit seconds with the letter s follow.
4h40
